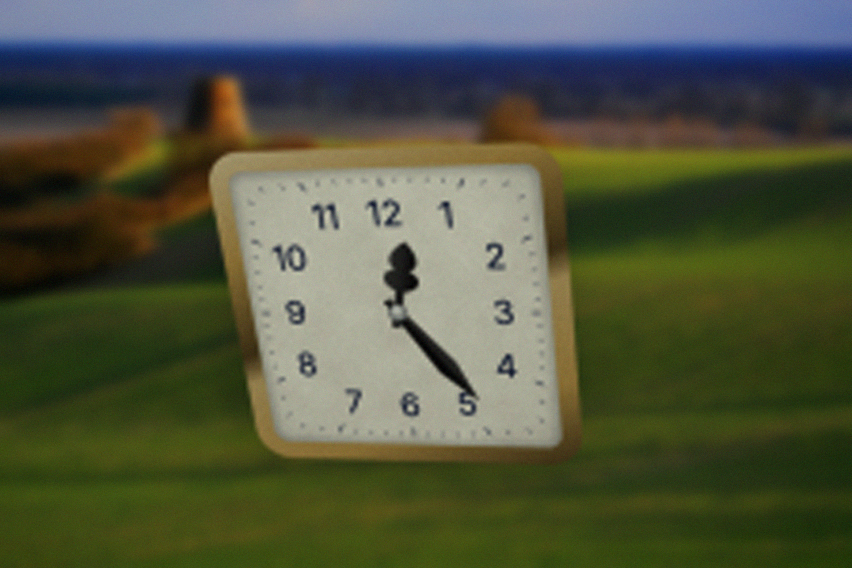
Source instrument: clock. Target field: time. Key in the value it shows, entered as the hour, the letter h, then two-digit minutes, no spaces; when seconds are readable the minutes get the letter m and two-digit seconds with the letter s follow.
12h24
